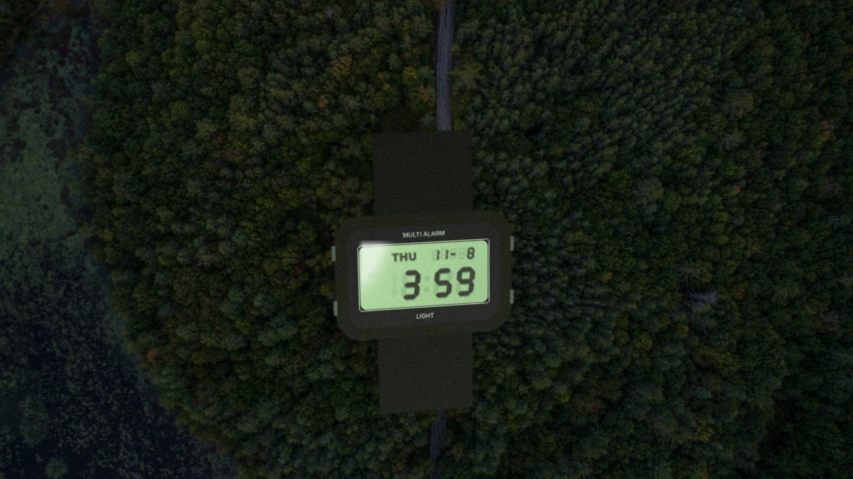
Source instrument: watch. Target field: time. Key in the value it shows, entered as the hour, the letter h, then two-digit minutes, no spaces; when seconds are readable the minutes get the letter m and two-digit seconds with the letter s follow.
3h59
